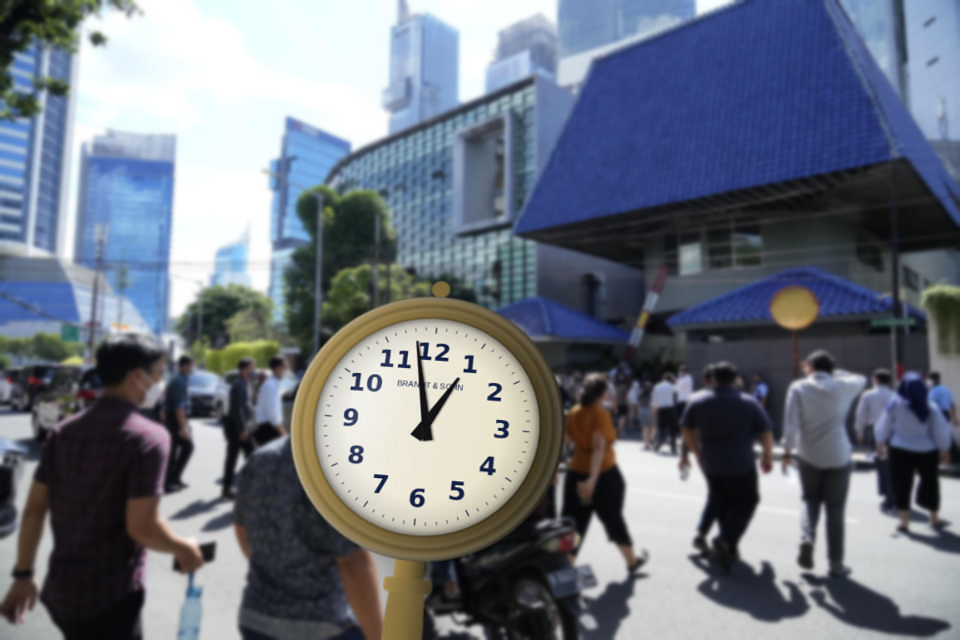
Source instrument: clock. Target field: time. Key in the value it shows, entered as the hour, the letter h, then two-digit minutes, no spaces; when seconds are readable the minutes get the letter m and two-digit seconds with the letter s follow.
12h58
